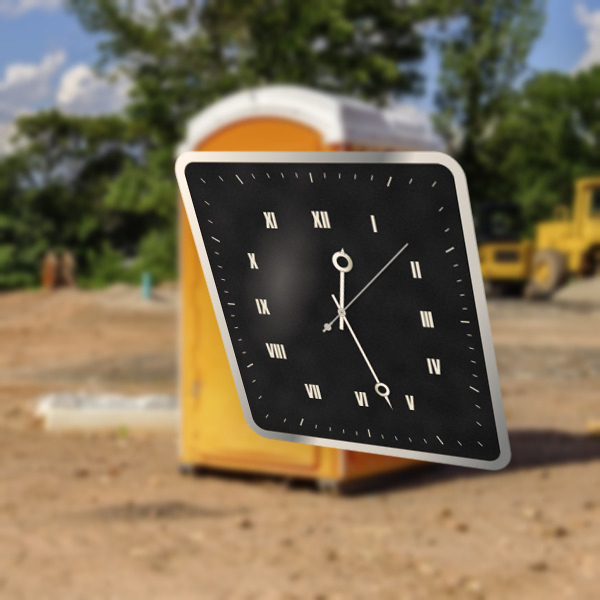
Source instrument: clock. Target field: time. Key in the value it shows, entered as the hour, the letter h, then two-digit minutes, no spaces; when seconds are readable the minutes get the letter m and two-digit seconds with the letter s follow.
12h27m08s
